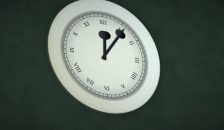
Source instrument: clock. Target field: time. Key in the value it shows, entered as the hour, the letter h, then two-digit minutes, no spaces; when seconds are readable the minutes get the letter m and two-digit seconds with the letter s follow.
12h06
